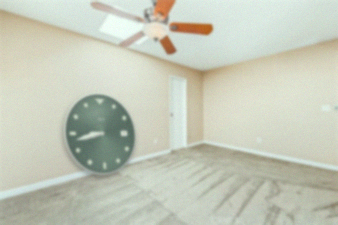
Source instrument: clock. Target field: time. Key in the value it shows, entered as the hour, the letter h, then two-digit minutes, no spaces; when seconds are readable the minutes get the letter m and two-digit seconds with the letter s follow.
8h43
